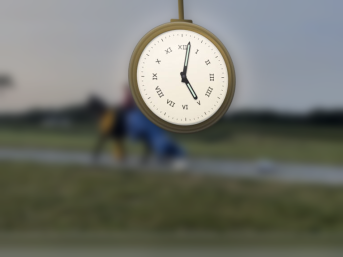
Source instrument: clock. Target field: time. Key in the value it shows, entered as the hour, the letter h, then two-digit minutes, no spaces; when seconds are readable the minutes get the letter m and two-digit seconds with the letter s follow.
5h02
